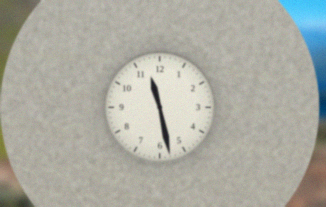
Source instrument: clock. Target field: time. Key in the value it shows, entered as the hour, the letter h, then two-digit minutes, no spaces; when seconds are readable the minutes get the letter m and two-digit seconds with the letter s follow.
11h28
